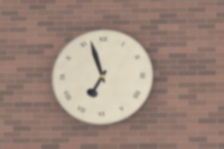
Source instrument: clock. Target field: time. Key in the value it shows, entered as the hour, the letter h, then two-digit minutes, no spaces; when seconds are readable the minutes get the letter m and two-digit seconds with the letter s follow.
6h57
